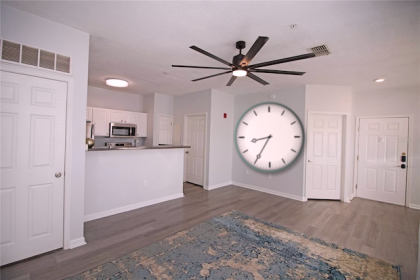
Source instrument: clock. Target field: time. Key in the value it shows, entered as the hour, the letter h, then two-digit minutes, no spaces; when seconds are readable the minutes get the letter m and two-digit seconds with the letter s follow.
8h35
